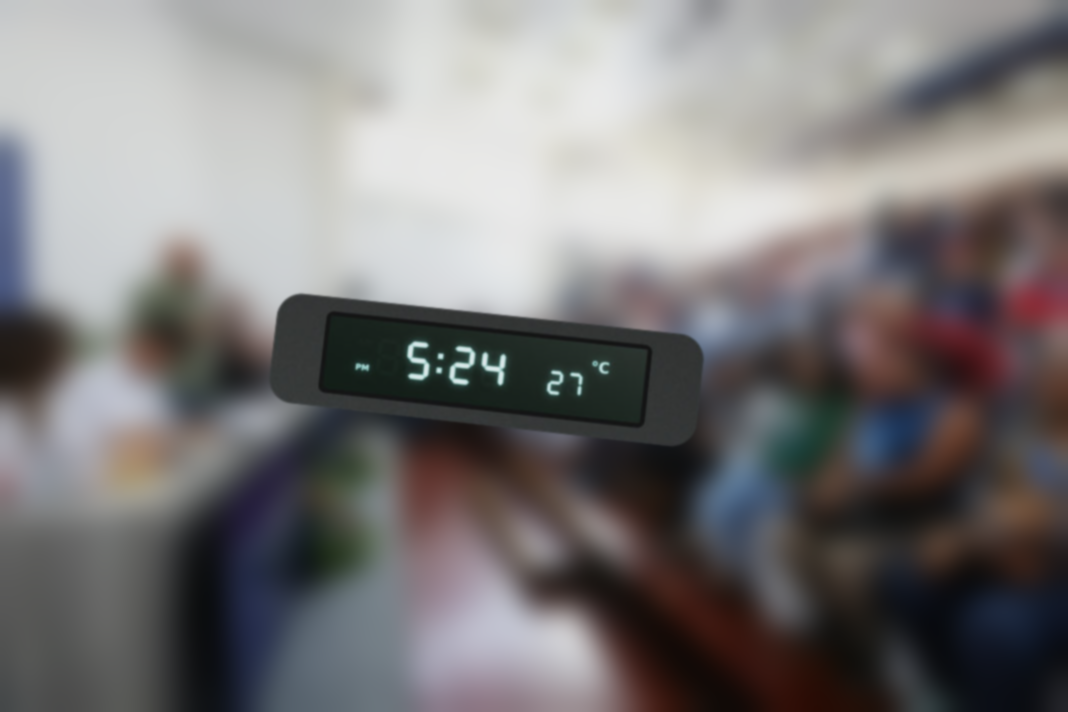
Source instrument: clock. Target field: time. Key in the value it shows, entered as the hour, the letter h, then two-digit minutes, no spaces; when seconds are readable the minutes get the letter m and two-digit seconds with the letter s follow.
5h24
